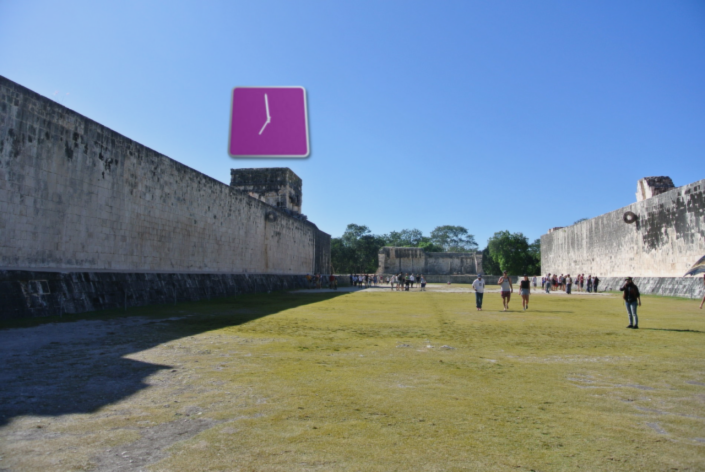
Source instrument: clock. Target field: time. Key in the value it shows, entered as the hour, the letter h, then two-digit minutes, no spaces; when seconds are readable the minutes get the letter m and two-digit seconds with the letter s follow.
6h59
